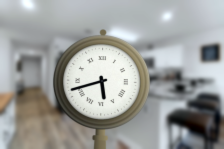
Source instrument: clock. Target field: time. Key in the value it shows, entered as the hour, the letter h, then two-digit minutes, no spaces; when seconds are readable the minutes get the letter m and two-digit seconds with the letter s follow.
5h42
